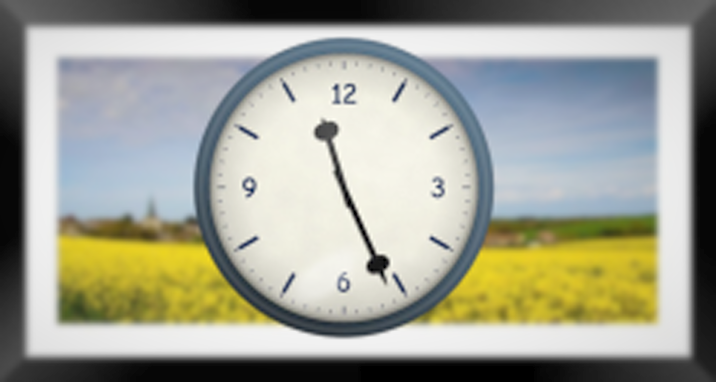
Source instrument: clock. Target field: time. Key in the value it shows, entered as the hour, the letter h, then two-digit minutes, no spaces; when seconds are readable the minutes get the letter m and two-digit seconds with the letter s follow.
11h26
